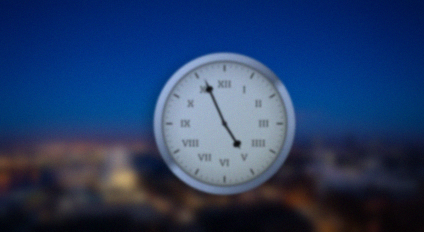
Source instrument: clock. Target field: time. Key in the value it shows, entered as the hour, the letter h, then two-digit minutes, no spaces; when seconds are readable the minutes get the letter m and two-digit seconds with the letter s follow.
4h56
